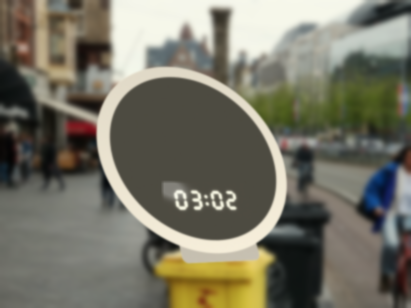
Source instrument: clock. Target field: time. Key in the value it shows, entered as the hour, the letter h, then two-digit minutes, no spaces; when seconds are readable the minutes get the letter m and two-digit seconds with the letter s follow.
3h02
